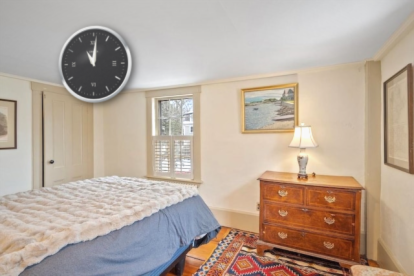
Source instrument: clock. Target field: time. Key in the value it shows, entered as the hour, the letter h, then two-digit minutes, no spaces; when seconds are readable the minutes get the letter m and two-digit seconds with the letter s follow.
11h01
